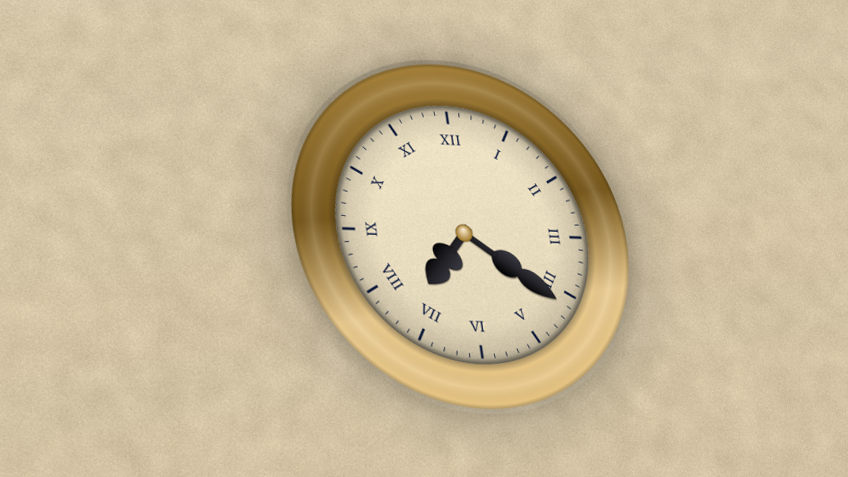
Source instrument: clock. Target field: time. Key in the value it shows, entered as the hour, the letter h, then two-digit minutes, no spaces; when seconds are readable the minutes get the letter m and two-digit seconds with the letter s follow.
7h21
